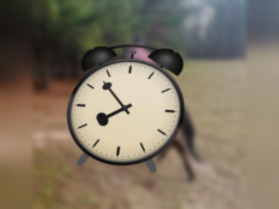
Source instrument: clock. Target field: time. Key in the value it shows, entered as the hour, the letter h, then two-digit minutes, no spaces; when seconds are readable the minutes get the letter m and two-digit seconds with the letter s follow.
7h53
